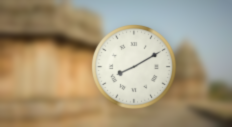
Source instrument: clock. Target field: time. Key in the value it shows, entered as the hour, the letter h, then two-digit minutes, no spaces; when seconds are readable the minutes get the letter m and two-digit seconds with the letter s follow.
8h10
